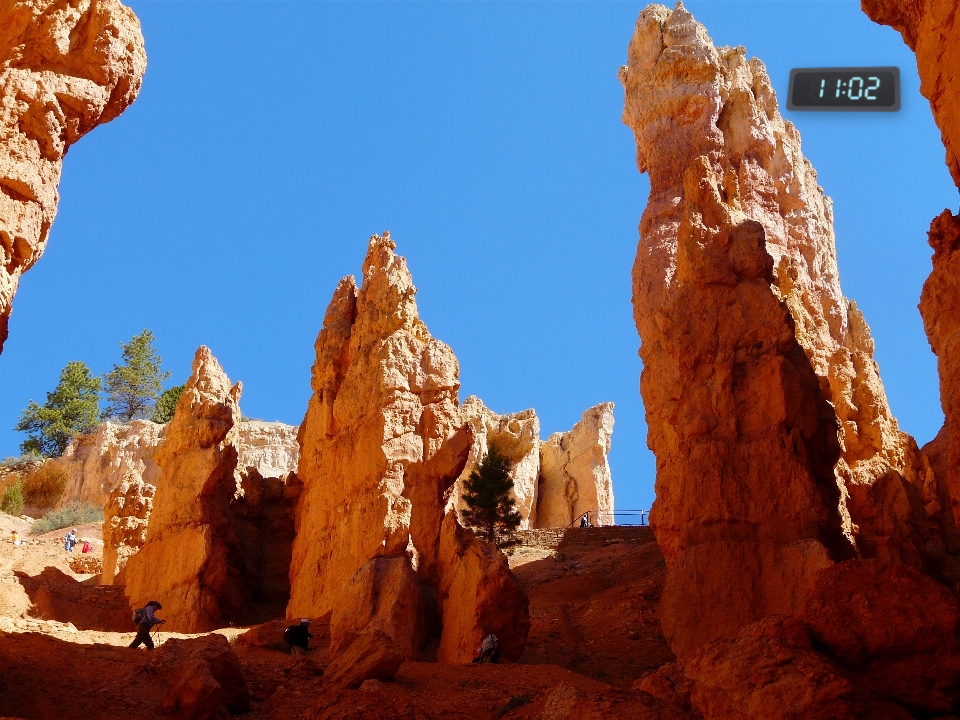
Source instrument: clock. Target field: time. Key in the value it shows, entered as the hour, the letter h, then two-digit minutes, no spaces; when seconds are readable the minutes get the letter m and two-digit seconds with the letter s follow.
11h02
